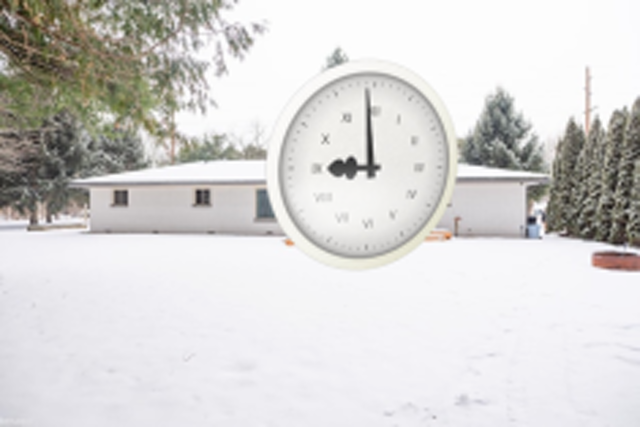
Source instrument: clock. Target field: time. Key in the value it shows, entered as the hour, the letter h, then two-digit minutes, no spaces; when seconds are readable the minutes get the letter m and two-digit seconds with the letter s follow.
8h59
